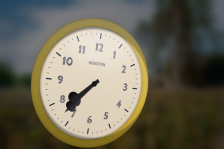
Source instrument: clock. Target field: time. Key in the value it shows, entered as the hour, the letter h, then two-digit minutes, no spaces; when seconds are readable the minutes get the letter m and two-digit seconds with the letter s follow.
7h37
